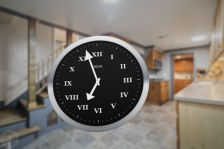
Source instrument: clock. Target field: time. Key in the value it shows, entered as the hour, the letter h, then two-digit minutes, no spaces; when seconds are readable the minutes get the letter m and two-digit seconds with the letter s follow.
6h57
